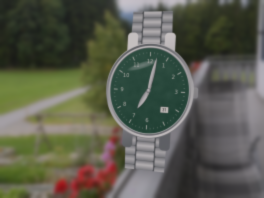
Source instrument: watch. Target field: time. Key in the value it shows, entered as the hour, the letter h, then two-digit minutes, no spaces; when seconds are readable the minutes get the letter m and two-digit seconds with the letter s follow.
7h02
